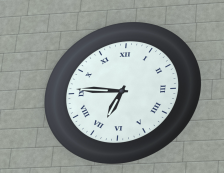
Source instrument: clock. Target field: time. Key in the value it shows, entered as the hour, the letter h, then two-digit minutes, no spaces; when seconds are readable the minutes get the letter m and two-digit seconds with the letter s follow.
6h46
